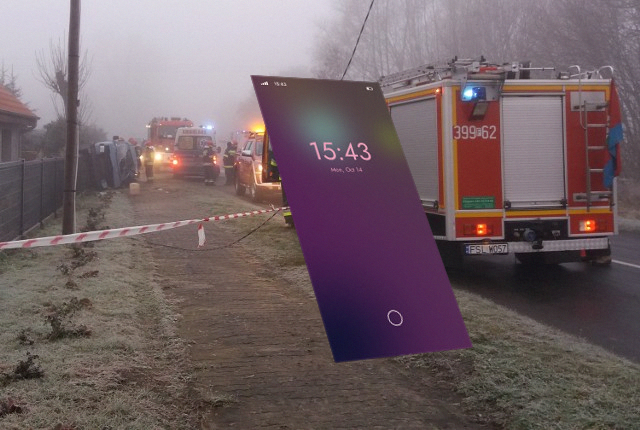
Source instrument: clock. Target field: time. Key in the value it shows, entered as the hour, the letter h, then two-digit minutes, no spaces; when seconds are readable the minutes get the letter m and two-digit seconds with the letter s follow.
15h43
